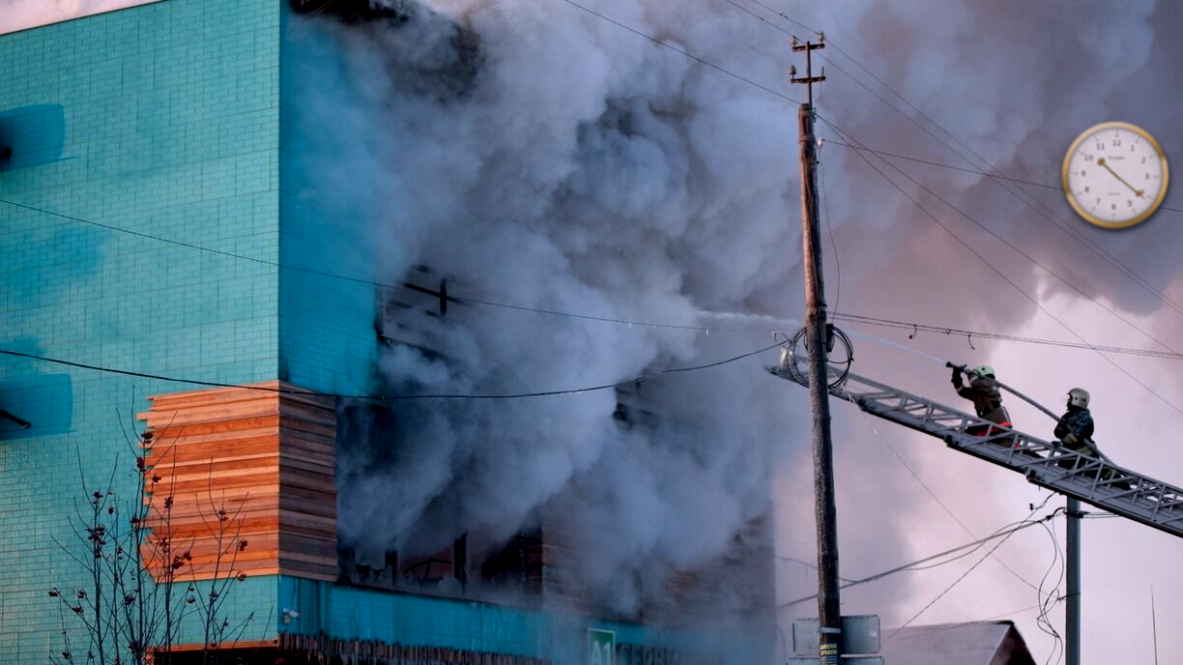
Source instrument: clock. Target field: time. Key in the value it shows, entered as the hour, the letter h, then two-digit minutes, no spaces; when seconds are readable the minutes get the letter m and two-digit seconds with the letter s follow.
10h21
